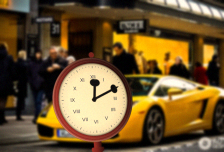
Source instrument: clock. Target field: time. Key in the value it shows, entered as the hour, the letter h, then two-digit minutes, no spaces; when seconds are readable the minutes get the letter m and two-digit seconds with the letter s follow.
12h11
